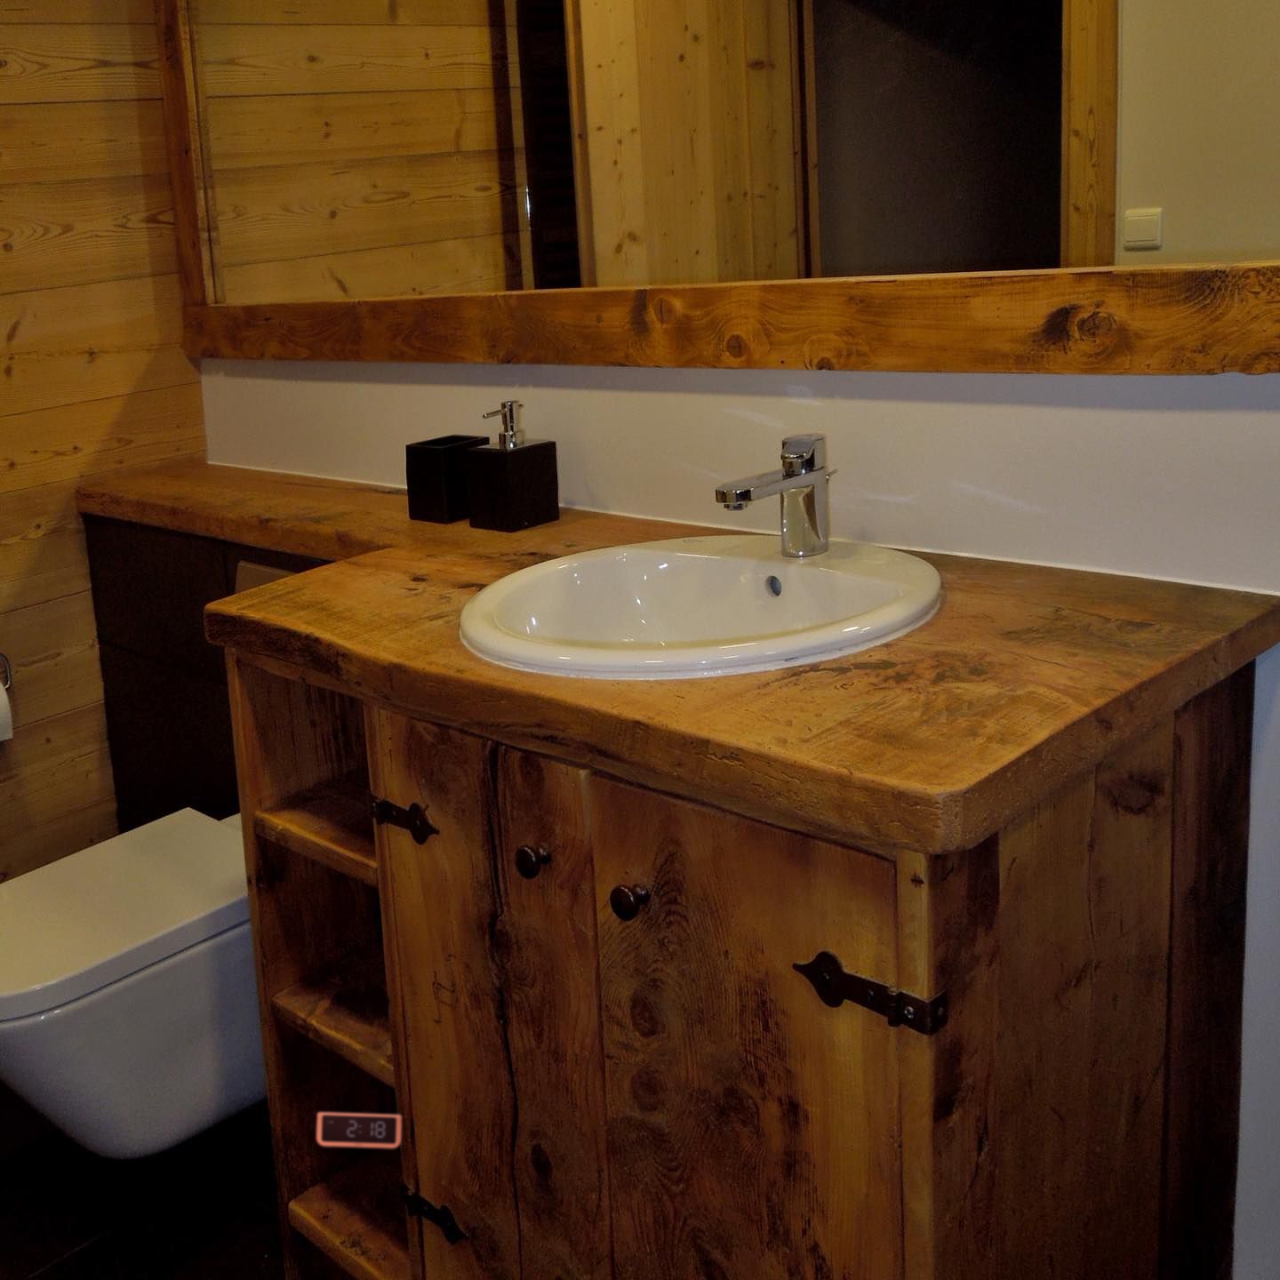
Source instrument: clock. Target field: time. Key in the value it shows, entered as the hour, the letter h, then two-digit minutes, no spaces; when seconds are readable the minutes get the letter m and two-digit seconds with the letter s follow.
2h18
